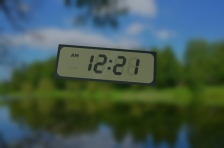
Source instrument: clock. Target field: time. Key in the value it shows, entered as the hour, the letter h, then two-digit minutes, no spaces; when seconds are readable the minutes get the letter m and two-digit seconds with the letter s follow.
12h21
